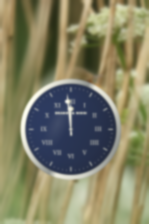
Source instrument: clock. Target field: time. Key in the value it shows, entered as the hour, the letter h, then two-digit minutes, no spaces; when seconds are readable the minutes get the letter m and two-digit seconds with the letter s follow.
11h59
